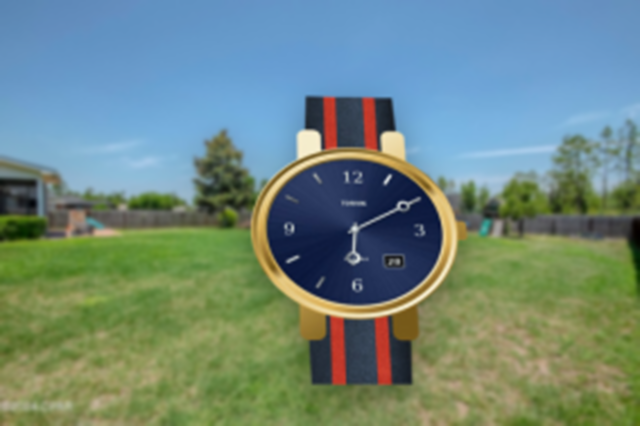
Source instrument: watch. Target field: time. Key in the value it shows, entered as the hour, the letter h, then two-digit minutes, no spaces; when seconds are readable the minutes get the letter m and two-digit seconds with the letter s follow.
6h10
